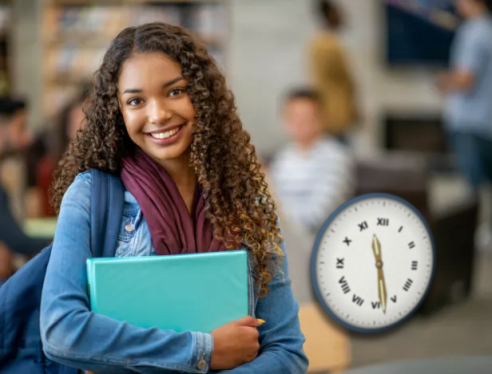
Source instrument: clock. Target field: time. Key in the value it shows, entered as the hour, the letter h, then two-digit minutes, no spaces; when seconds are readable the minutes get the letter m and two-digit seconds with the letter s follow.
11h28
